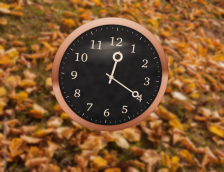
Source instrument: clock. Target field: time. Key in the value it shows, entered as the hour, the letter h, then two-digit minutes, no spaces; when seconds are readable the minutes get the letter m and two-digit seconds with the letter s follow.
12h20
